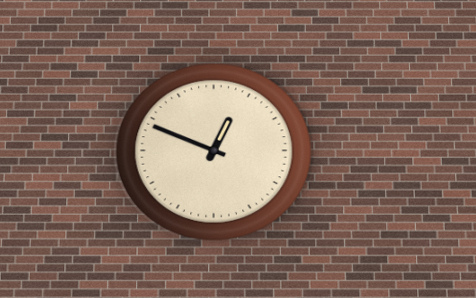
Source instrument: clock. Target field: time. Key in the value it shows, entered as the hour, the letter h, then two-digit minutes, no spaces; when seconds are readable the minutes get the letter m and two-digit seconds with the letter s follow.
12h49
